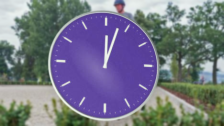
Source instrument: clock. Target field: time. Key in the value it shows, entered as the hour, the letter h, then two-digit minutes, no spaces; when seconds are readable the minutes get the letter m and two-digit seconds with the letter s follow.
12h03
